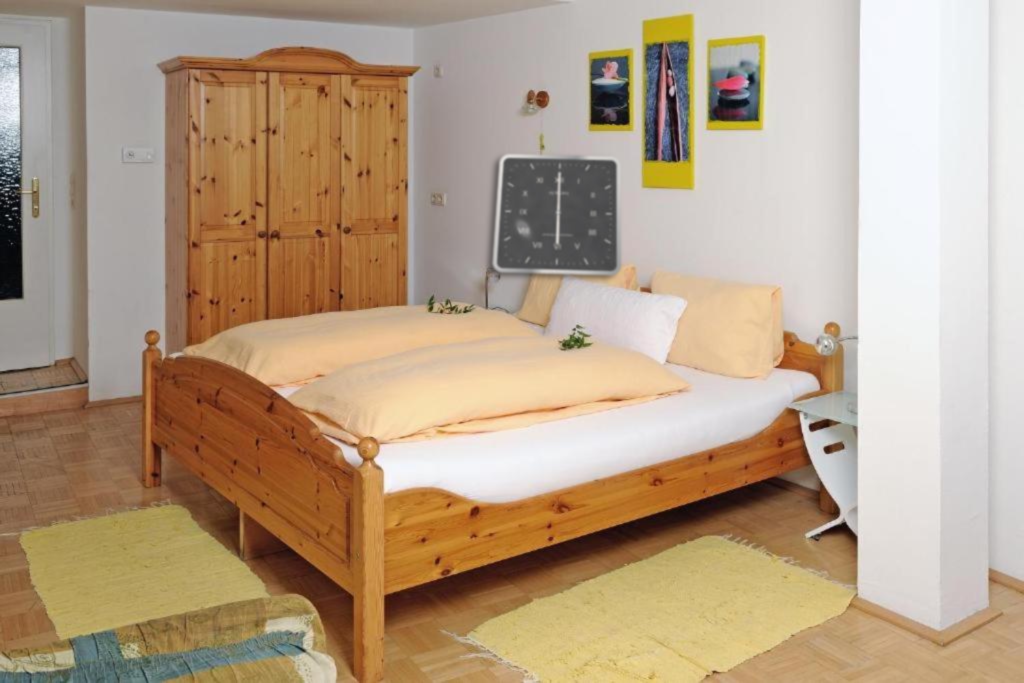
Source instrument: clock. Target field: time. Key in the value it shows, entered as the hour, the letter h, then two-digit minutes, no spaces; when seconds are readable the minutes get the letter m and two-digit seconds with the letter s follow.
6h00
